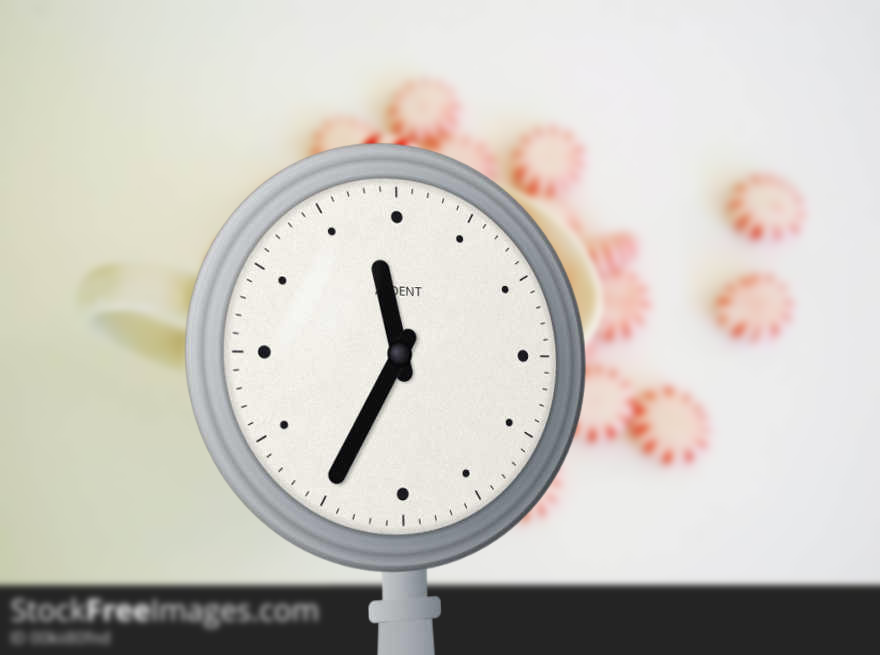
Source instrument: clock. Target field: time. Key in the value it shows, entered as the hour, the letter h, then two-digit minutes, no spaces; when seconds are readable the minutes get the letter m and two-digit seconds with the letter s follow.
11h35
